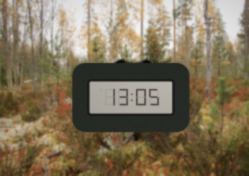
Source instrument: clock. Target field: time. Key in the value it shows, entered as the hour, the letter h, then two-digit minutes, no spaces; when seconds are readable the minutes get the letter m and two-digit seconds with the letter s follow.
13h05
